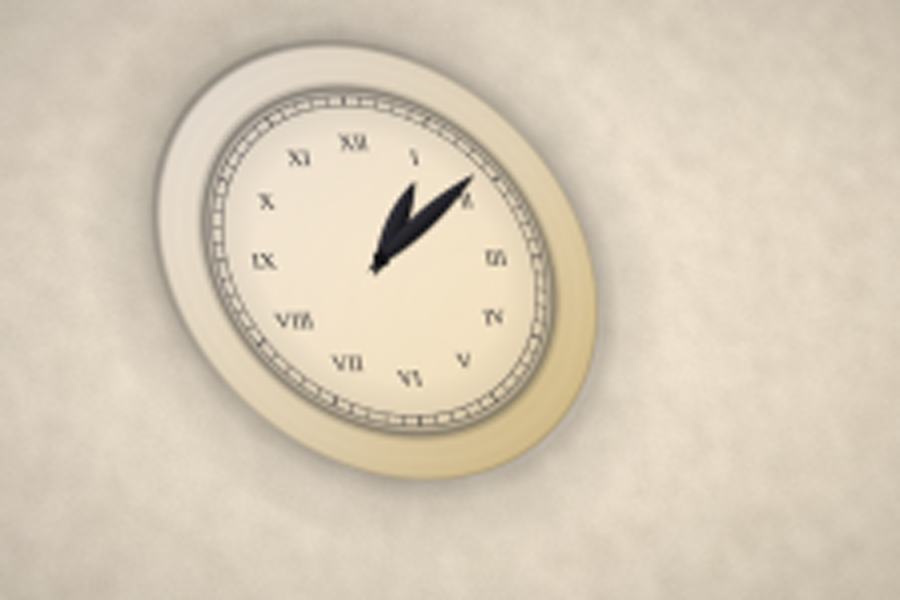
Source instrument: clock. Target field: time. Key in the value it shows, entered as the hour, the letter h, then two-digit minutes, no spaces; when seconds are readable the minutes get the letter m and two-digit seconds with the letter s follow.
1h09
